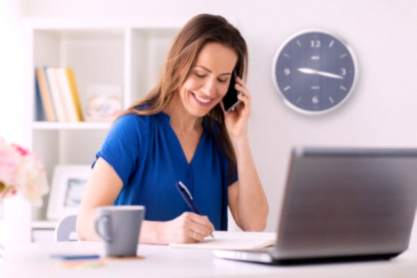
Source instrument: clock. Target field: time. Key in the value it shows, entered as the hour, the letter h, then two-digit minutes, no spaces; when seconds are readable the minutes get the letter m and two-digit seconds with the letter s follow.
9h17
